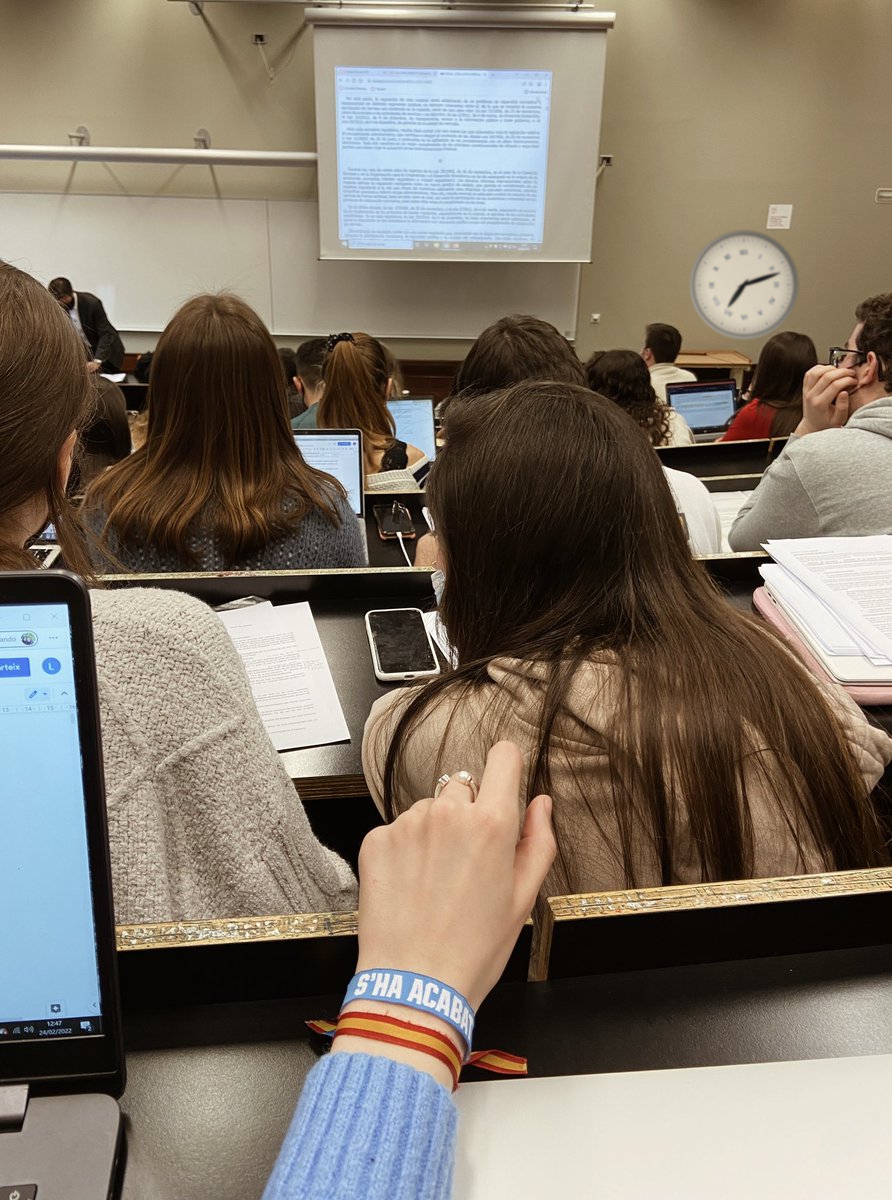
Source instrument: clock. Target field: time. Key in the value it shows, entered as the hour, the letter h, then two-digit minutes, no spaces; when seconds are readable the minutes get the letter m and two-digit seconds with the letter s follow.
7h12
